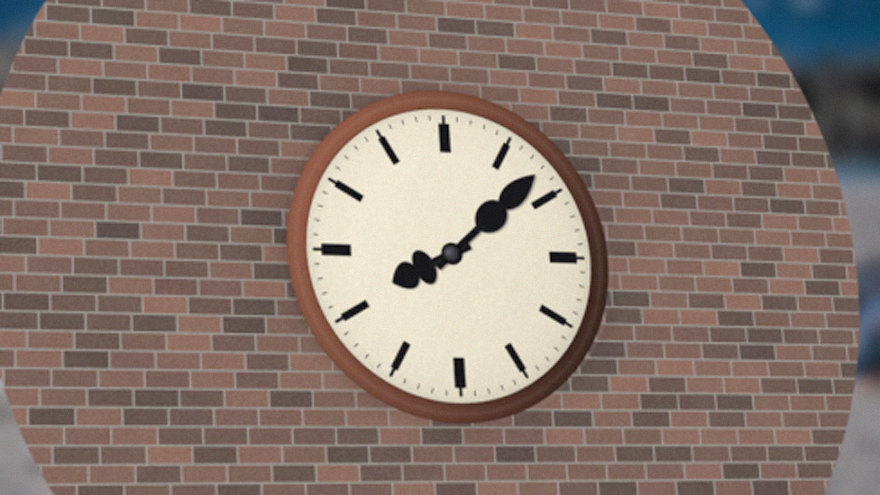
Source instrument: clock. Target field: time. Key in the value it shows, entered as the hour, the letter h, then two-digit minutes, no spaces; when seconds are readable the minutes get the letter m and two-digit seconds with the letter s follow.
8h08
